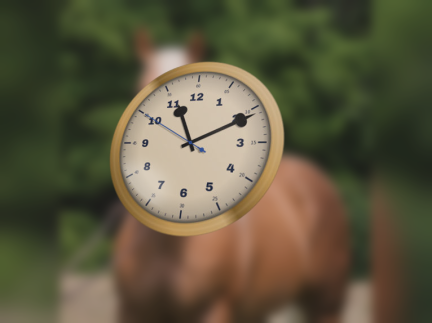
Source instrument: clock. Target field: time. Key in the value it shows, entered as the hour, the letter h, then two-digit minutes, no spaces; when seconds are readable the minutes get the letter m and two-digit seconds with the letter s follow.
11h10m50s
